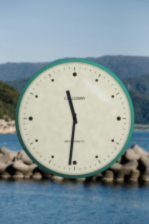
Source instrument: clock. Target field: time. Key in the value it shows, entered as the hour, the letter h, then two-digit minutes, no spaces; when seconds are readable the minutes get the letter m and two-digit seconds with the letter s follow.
11h31
